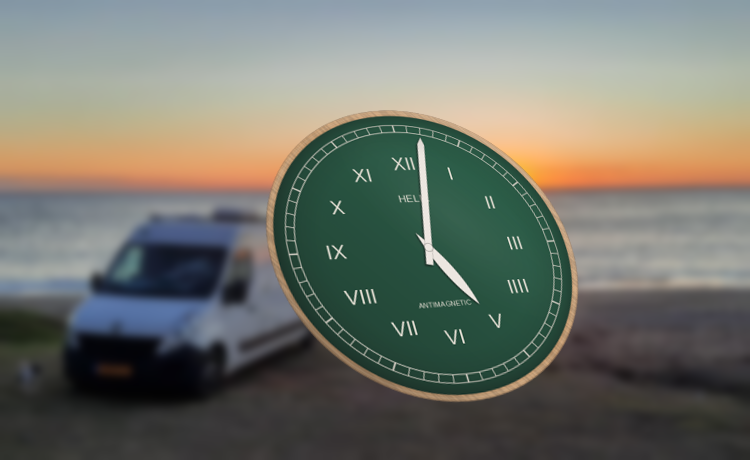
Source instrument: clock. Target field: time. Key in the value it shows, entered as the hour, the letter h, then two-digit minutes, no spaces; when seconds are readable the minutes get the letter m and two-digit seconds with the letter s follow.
5h02
